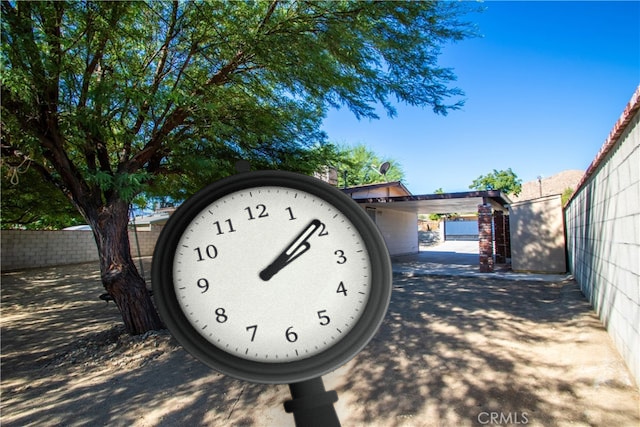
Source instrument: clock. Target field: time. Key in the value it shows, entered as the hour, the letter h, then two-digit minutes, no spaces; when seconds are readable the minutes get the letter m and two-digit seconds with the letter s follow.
2h09
